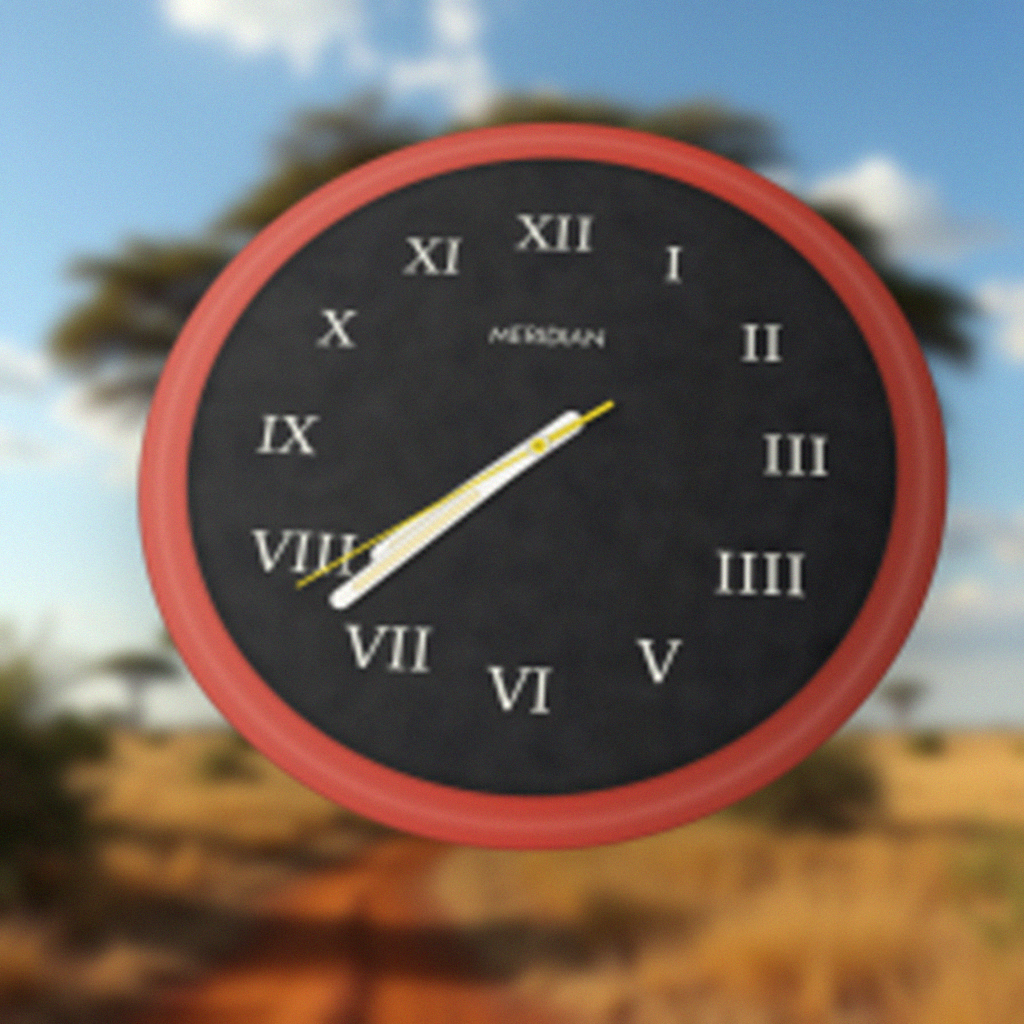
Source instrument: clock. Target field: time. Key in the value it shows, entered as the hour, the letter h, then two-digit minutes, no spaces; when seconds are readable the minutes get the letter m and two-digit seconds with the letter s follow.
7h37m39s
